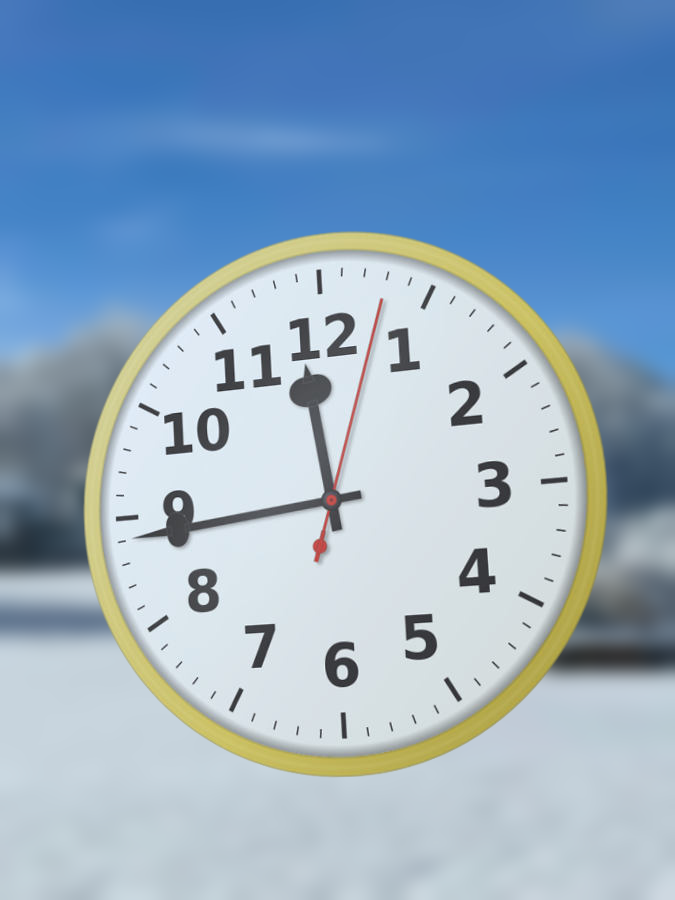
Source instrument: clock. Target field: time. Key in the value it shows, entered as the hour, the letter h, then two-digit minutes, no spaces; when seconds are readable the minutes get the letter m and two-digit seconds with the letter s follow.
11h44m03s
